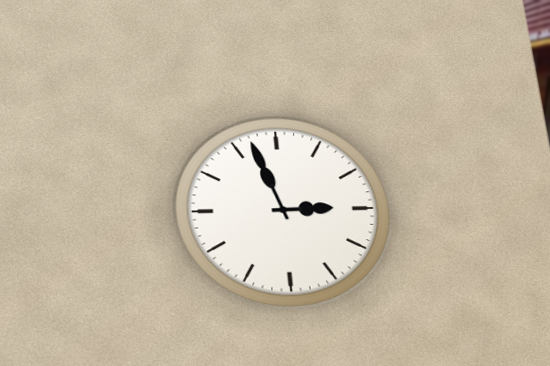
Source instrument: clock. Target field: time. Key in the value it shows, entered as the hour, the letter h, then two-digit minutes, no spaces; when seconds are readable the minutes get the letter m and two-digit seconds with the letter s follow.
2h57
